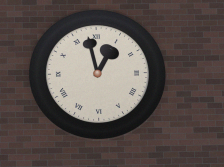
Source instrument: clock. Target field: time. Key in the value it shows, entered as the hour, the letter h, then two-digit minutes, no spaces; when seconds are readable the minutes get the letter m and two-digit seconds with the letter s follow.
12h58
